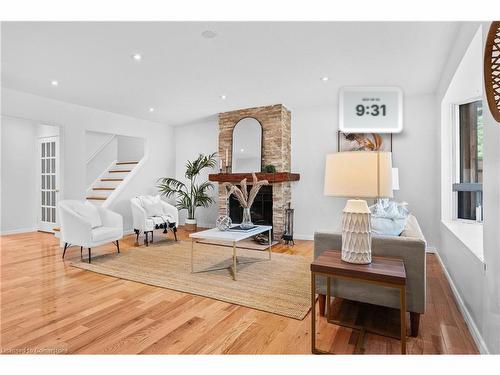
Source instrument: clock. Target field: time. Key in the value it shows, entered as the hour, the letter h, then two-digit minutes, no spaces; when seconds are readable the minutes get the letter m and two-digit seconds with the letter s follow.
9h31
